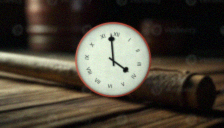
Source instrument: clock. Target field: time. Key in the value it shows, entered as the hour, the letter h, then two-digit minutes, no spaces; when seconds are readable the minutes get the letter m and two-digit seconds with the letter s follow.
3h58
